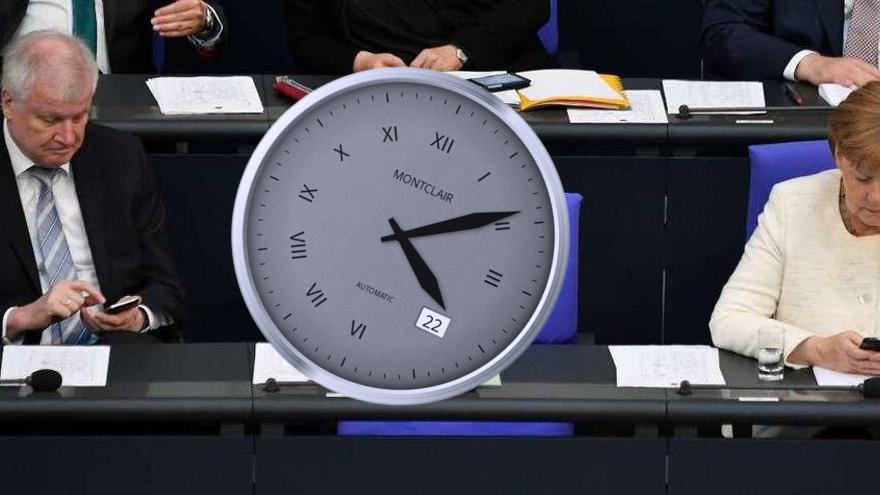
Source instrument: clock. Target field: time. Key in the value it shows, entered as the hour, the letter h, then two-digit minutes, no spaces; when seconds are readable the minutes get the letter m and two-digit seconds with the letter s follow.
4h09
